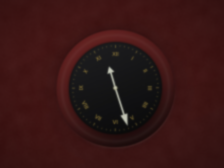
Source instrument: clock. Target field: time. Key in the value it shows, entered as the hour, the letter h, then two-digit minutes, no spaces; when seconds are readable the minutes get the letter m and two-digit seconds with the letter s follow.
11h27
